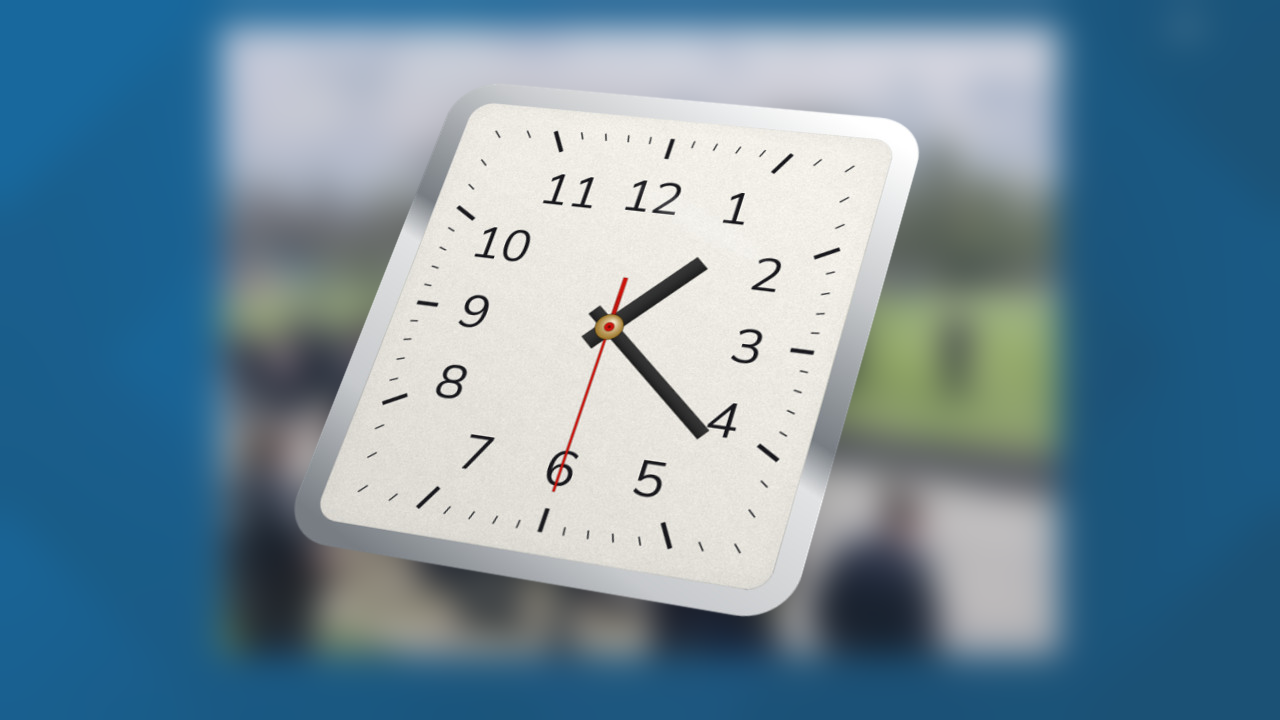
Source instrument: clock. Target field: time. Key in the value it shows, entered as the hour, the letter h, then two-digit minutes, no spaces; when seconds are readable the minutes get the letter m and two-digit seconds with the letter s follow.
1h21m30s
